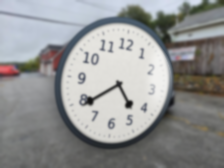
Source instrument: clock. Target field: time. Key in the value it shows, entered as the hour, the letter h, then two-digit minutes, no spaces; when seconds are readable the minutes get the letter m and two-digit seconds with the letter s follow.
4h39
